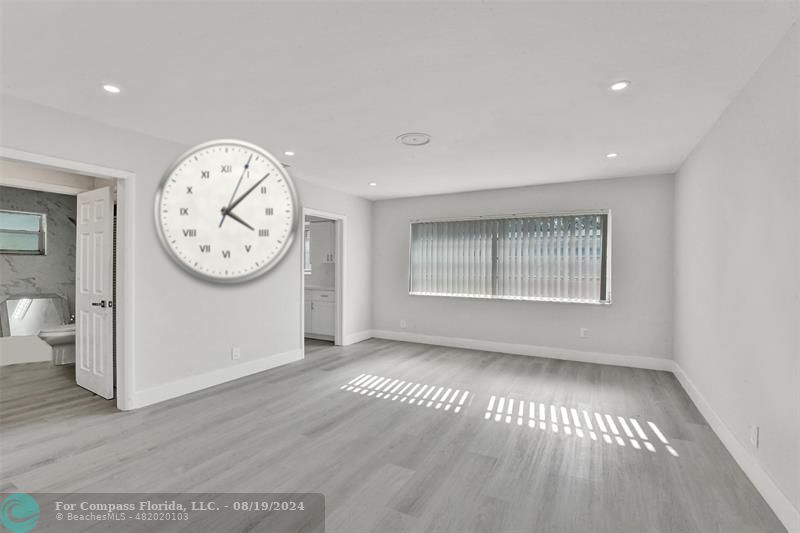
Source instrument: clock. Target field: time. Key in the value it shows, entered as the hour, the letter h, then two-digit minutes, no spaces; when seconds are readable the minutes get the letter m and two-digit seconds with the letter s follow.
4h08m04s
